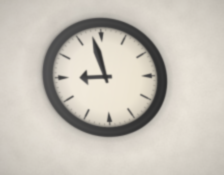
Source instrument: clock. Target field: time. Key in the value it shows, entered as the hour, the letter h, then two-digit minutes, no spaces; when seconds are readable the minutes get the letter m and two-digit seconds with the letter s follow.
8h58
